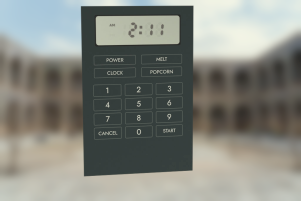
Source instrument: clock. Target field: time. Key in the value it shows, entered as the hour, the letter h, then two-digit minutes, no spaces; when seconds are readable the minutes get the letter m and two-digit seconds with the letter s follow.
2h11
